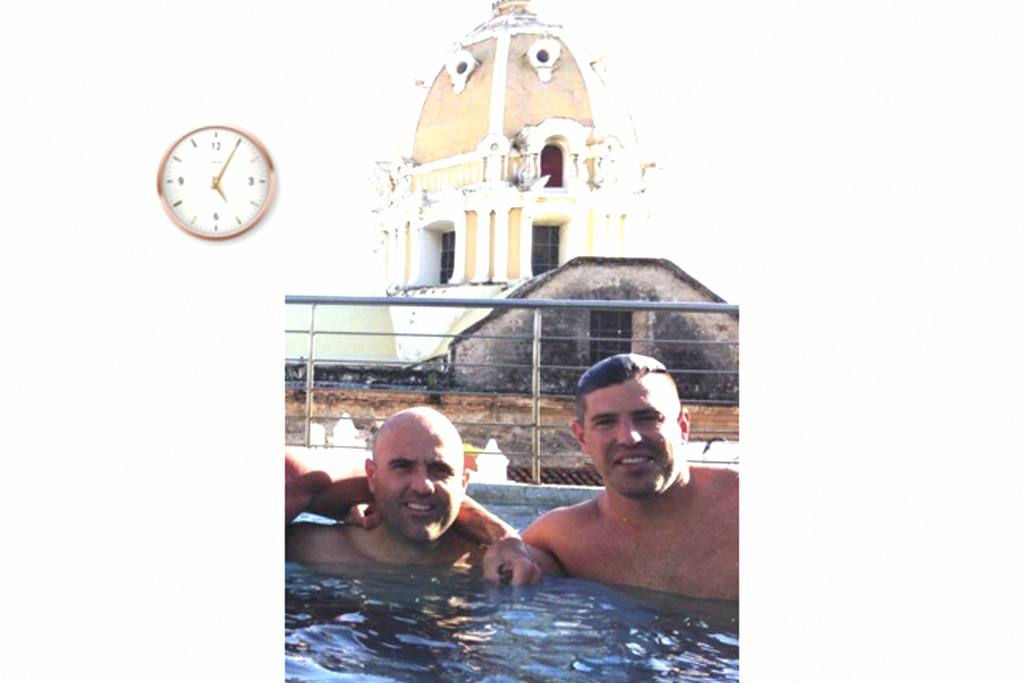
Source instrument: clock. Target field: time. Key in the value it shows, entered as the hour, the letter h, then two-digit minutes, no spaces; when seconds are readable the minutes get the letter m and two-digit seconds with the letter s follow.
5h05
